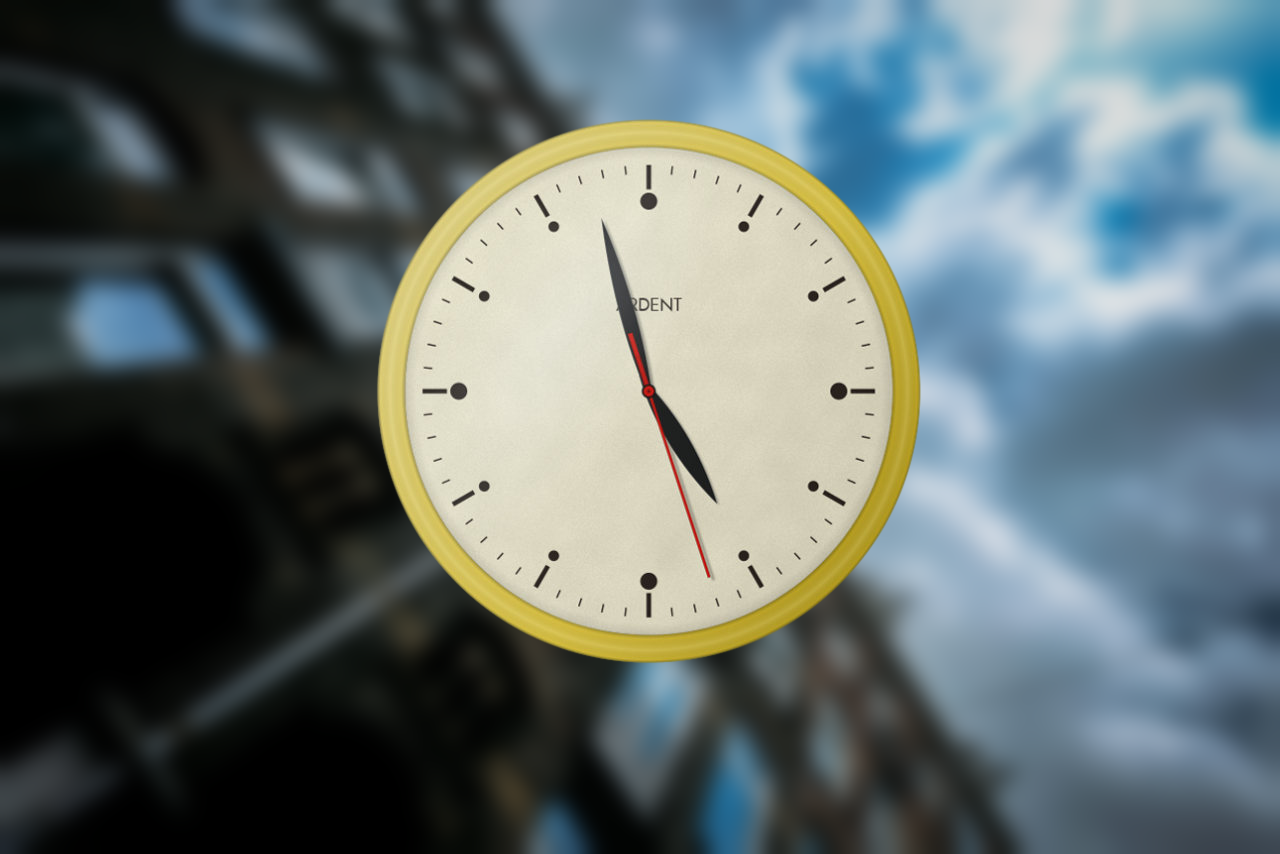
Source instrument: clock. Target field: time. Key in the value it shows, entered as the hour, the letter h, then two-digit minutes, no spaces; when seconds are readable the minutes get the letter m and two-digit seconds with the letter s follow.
4h57m27s
